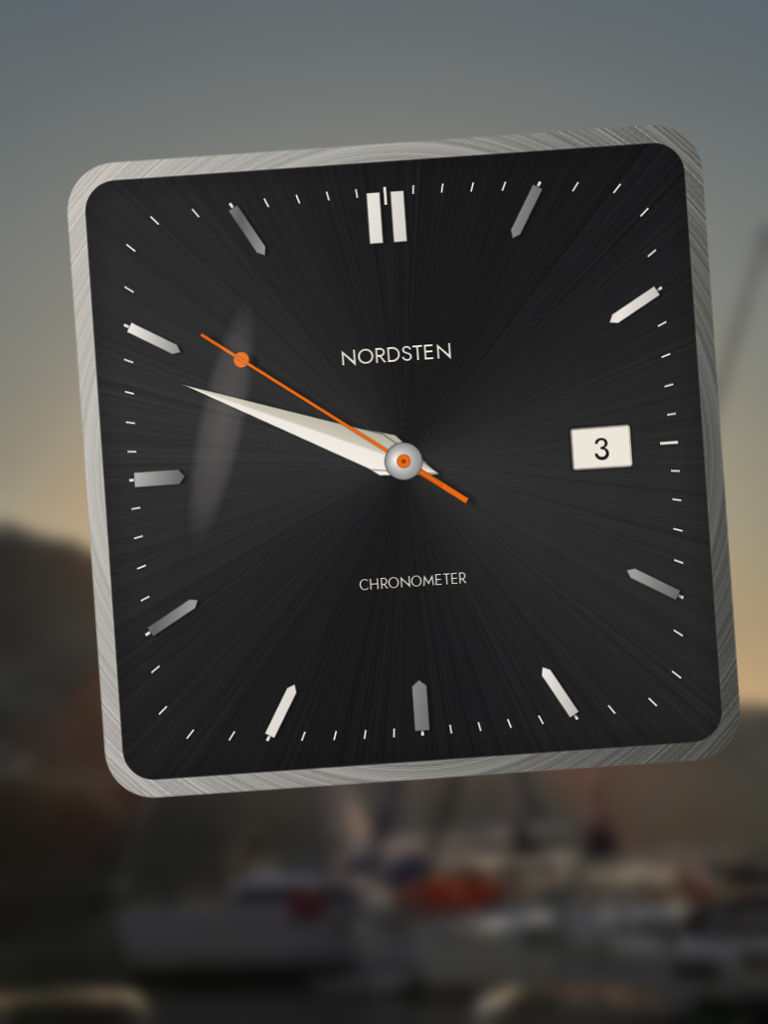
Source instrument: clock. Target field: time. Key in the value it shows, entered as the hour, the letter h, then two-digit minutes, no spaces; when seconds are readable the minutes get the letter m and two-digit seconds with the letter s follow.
9h48m51s
